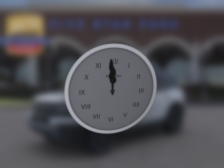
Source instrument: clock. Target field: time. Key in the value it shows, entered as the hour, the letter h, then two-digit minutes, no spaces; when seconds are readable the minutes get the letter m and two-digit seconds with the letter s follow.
11h59
